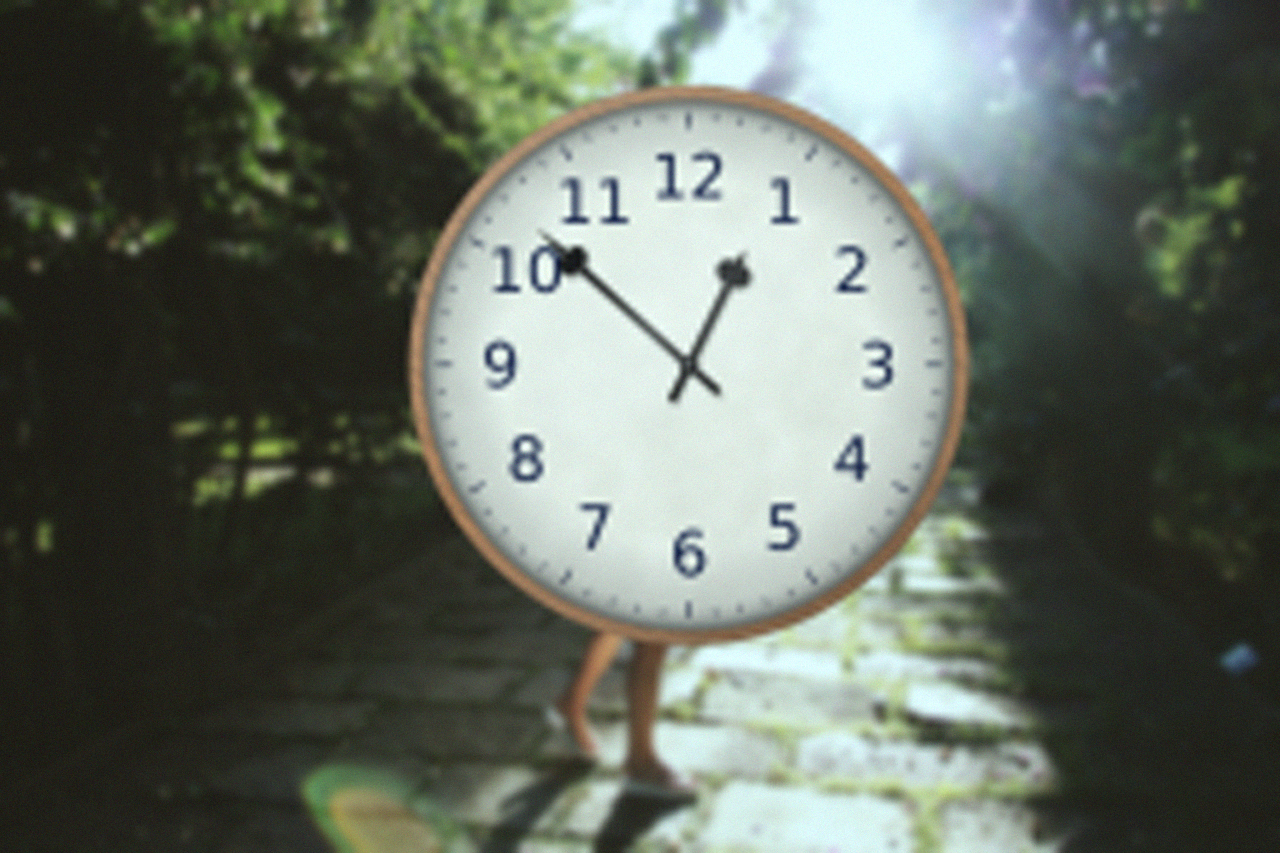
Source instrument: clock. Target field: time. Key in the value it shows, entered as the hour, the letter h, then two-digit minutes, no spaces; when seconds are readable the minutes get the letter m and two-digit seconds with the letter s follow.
12h52
